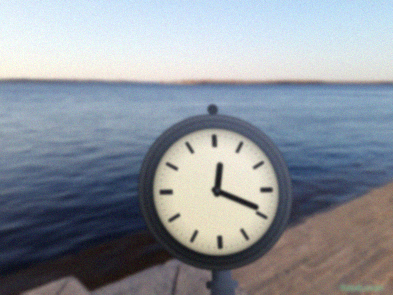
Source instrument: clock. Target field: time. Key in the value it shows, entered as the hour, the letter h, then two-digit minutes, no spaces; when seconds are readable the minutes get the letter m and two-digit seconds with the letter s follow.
12h19
